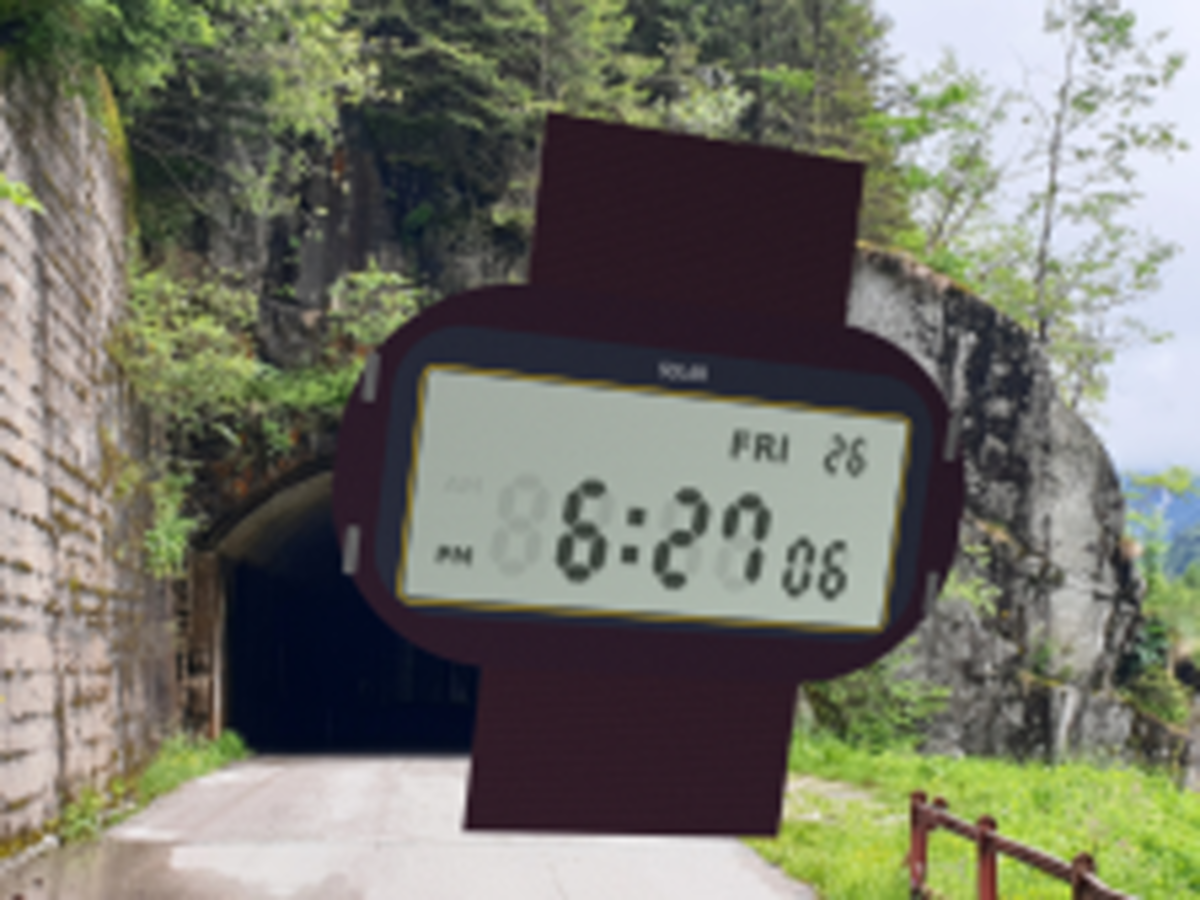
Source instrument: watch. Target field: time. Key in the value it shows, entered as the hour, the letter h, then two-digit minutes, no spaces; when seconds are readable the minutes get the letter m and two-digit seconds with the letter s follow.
6h27m06s
